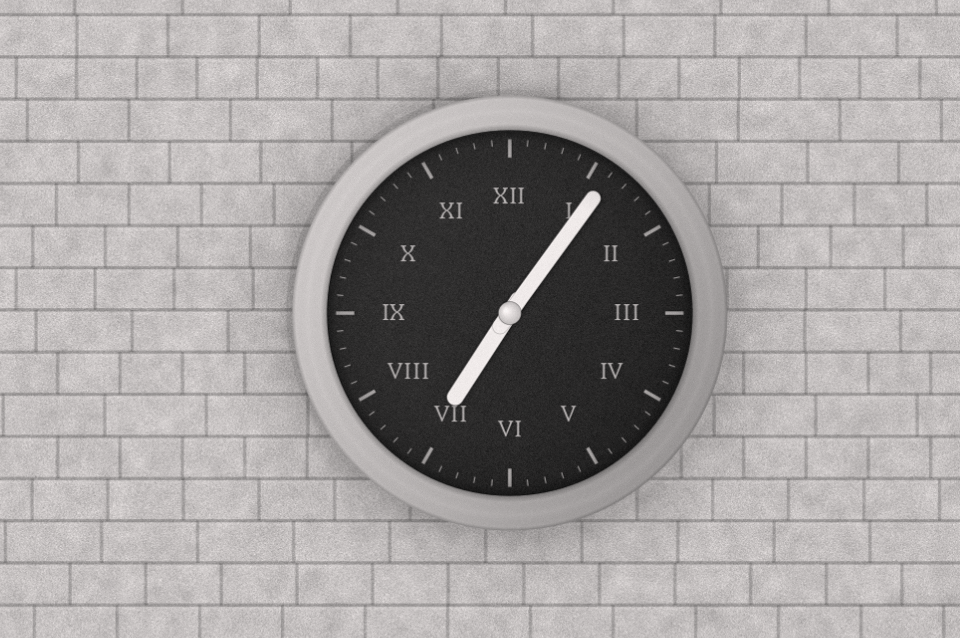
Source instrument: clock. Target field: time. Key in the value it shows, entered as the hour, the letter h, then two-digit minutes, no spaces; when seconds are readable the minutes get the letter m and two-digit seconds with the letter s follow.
7h06
